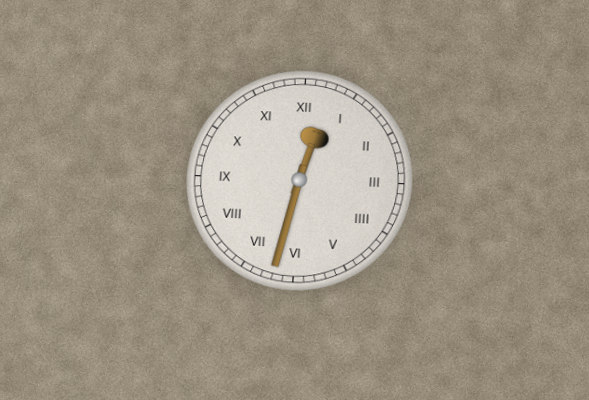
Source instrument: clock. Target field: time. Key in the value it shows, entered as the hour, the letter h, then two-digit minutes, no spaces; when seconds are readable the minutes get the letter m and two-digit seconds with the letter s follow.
12h32
